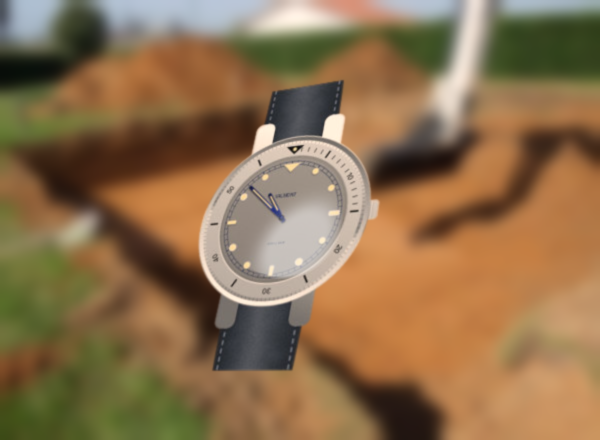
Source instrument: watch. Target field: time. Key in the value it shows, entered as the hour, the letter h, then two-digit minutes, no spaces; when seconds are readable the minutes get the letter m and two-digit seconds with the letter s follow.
10h52
